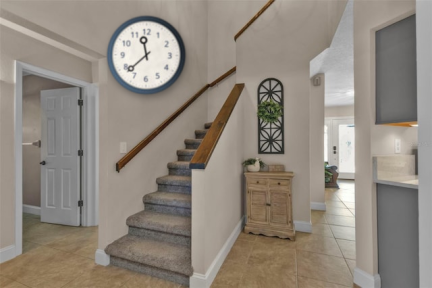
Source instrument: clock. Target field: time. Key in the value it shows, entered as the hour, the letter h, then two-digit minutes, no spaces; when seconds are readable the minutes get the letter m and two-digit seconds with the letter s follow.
11h38
